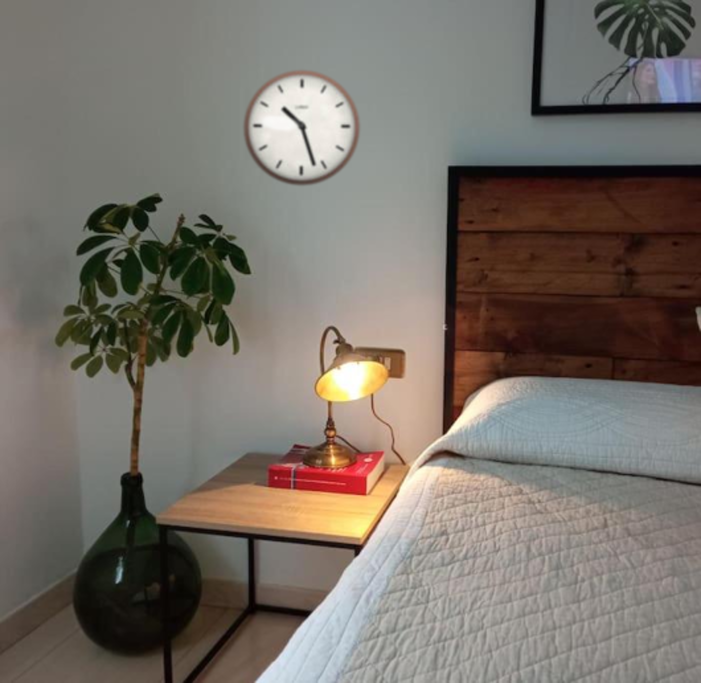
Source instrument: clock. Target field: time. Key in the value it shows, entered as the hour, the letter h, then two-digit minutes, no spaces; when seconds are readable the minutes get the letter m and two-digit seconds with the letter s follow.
10h27
